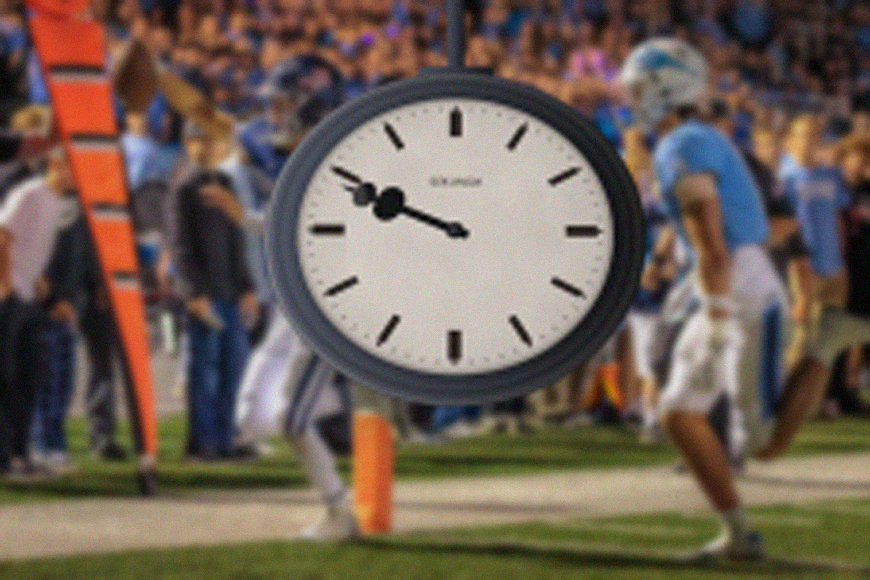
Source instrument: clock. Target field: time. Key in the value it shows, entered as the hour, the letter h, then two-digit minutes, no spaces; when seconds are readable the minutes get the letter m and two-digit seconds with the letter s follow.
9h49
